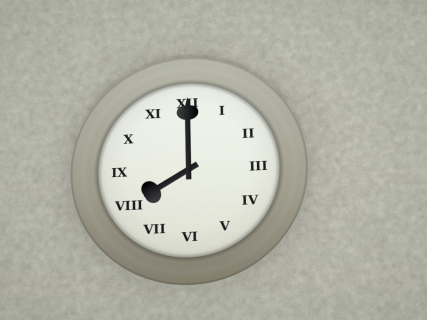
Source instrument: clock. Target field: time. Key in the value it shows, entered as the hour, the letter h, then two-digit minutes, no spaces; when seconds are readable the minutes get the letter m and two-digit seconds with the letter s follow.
8h00
